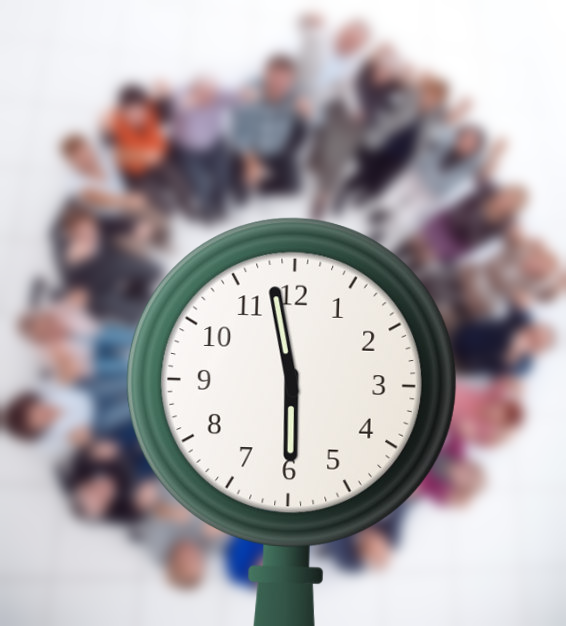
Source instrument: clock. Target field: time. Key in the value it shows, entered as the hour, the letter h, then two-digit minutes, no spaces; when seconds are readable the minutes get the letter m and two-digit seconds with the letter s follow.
5h58
